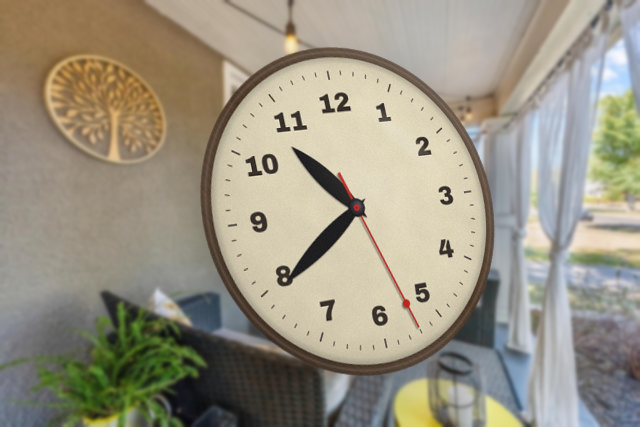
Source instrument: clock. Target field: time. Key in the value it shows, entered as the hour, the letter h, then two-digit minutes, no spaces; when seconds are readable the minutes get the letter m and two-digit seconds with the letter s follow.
10h39m27s
